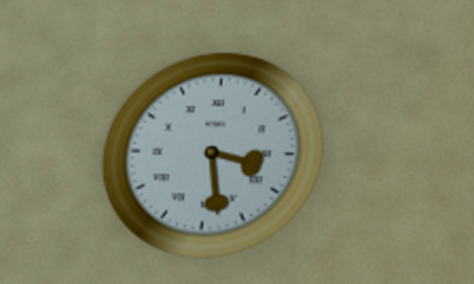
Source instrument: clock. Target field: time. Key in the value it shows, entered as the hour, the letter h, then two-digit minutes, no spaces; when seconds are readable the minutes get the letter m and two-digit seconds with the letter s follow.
3h28
